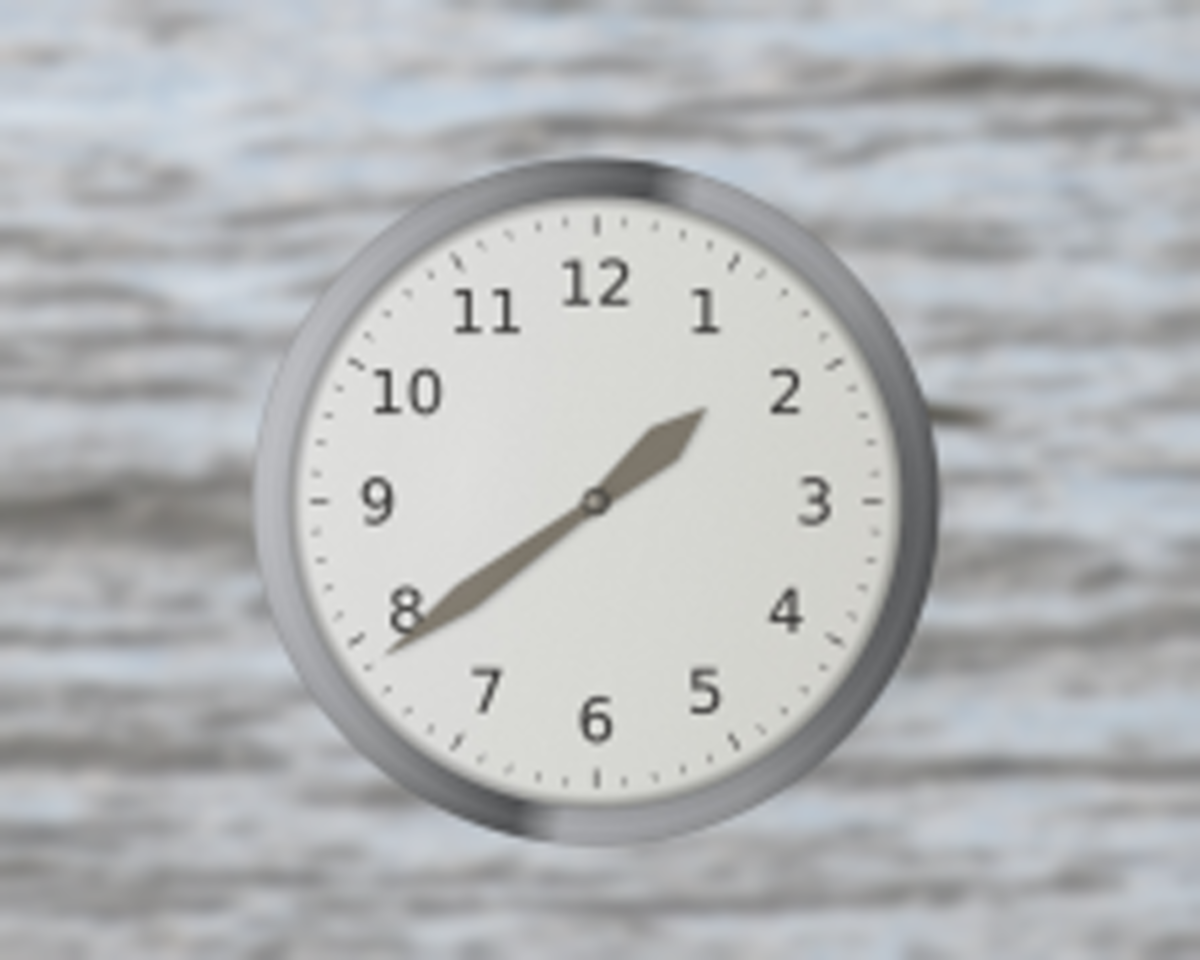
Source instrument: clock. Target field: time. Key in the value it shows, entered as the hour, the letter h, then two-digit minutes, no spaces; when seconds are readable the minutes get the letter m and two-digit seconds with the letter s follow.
1h39
